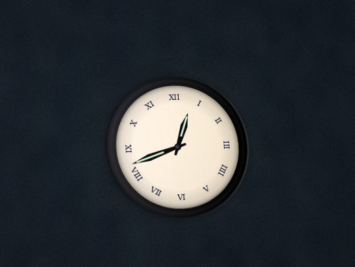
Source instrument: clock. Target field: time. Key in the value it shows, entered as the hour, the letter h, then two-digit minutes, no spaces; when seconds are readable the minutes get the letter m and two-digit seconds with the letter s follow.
12h42
